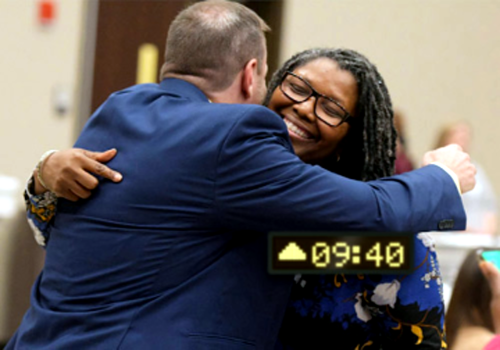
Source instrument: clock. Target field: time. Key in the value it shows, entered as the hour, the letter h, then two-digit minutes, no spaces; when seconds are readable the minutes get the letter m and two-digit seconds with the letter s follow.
9h40
